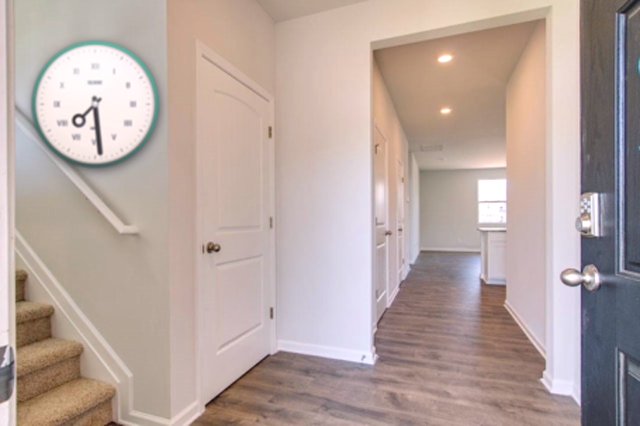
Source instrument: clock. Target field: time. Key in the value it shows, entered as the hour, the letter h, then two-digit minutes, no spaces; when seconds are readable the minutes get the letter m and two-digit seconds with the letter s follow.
7h29
